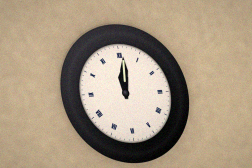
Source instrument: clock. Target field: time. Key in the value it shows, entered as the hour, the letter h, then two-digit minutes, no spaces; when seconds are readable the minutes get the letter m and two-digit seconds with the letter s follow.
12h01
